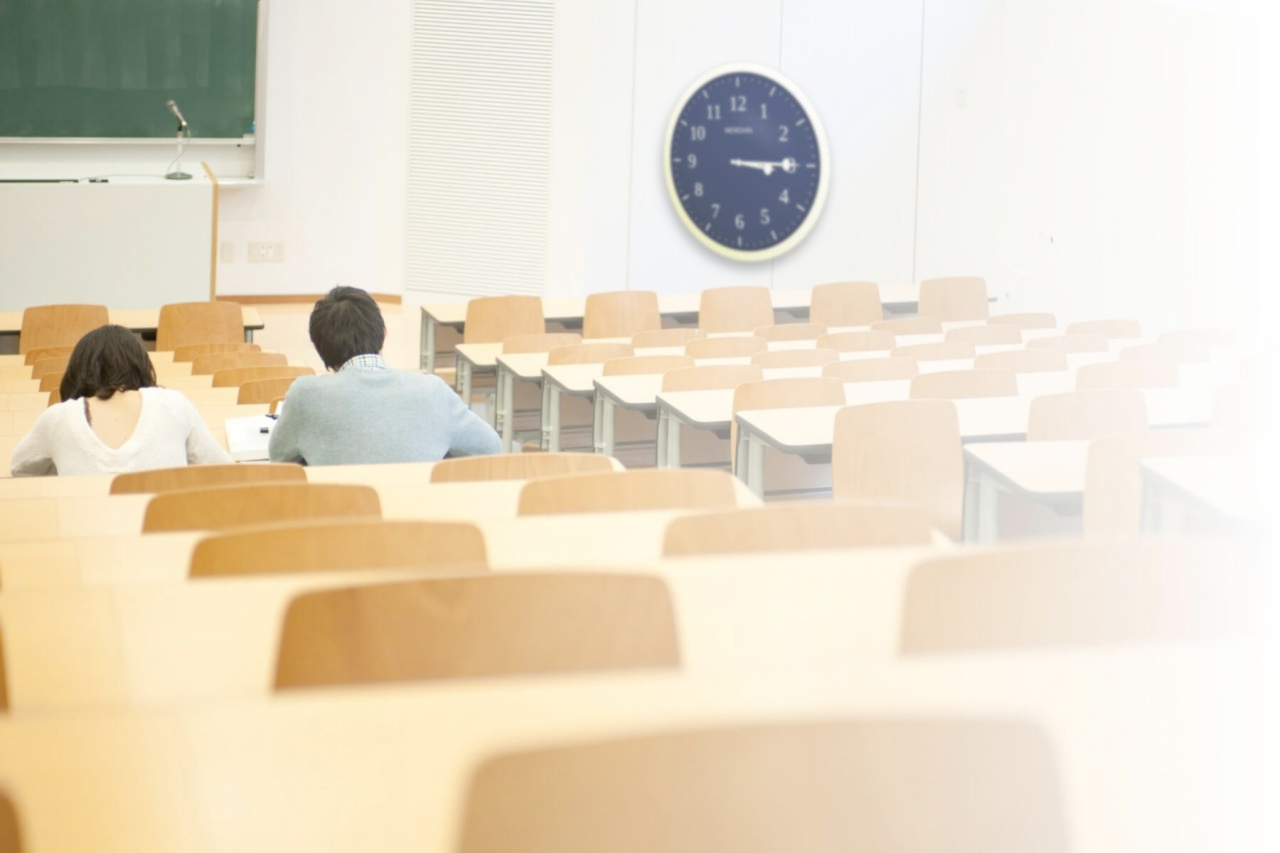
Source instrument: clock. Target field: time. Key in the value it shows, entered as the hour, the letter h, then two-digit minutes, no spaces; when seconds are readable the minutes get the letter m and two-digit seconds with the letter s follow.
3h15
